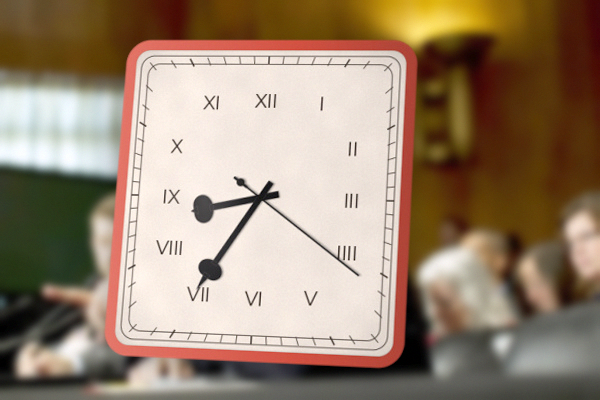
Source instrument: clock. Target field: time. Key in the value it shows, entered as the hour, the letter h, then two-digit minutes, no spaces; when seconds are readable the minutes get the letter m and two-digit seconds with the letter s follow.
8h35m21s
